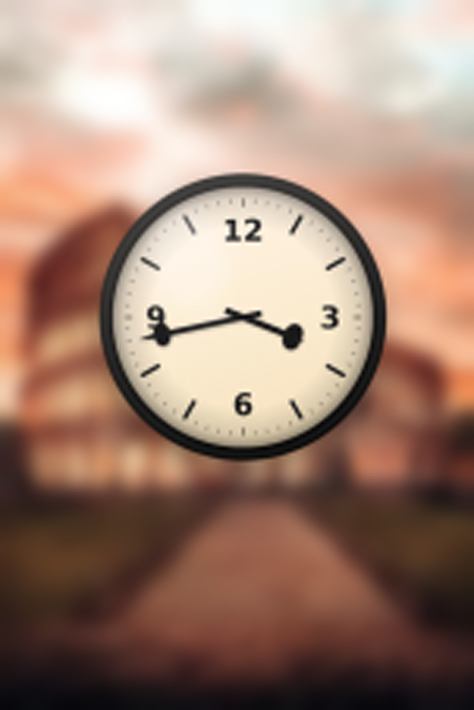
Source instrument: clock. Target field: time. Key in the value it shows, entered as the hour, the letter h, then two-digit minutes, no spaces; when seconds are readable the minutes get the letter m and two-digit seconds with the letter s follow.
3h43
